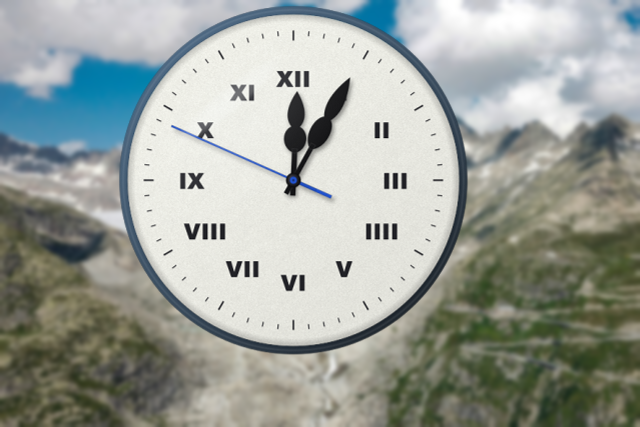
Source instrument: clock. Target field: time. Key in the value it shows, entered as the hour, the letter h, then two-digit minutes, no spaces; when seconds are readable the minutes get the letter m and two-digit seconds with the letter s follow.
12h04m49s
